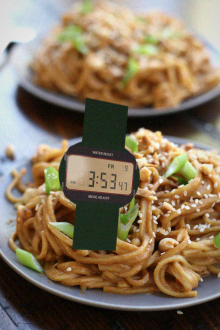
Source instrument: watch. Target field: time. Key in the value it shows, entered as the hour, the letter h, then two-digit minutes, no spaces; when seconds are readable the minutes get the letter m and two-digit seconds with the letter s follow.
3h53m47s
